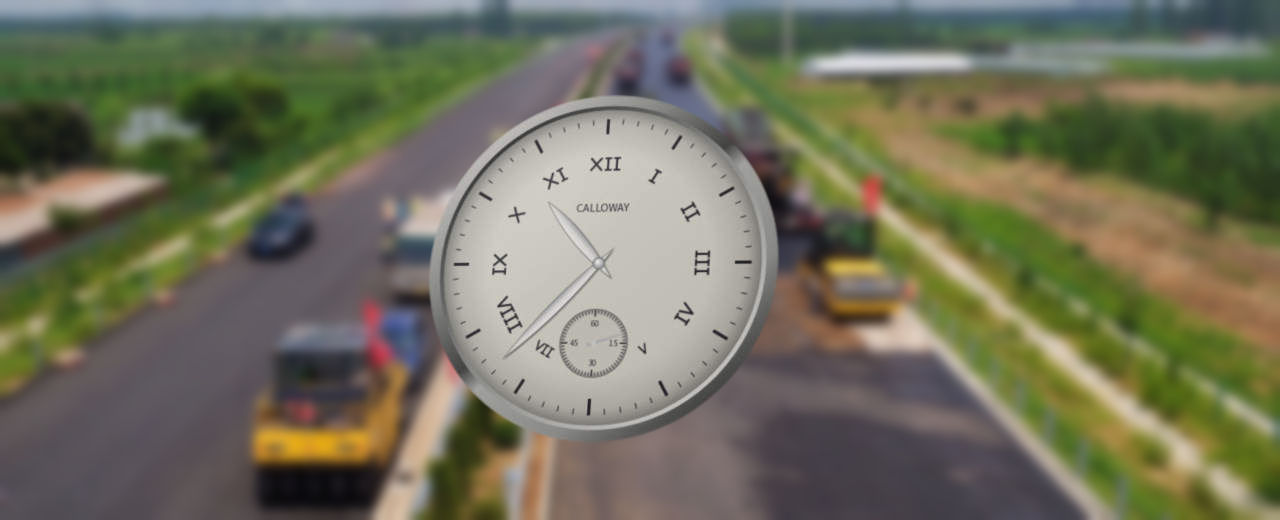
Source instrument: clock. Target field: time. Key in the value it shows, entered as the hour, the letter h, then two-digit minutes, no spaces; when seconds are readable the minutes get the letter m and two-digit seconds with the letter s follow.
10h37m12s
